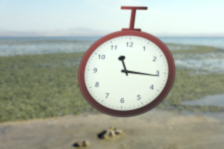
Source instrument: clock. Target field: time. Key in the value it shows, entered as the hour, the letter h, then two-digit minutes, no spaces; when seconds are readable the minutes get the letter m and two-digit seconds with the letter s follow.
11h16
